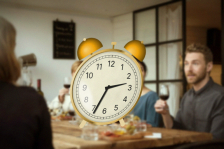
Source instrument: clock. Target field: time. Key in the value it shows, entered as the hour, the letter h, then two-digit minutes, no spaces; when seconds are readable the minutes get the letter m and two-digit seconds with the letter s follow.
2h34
